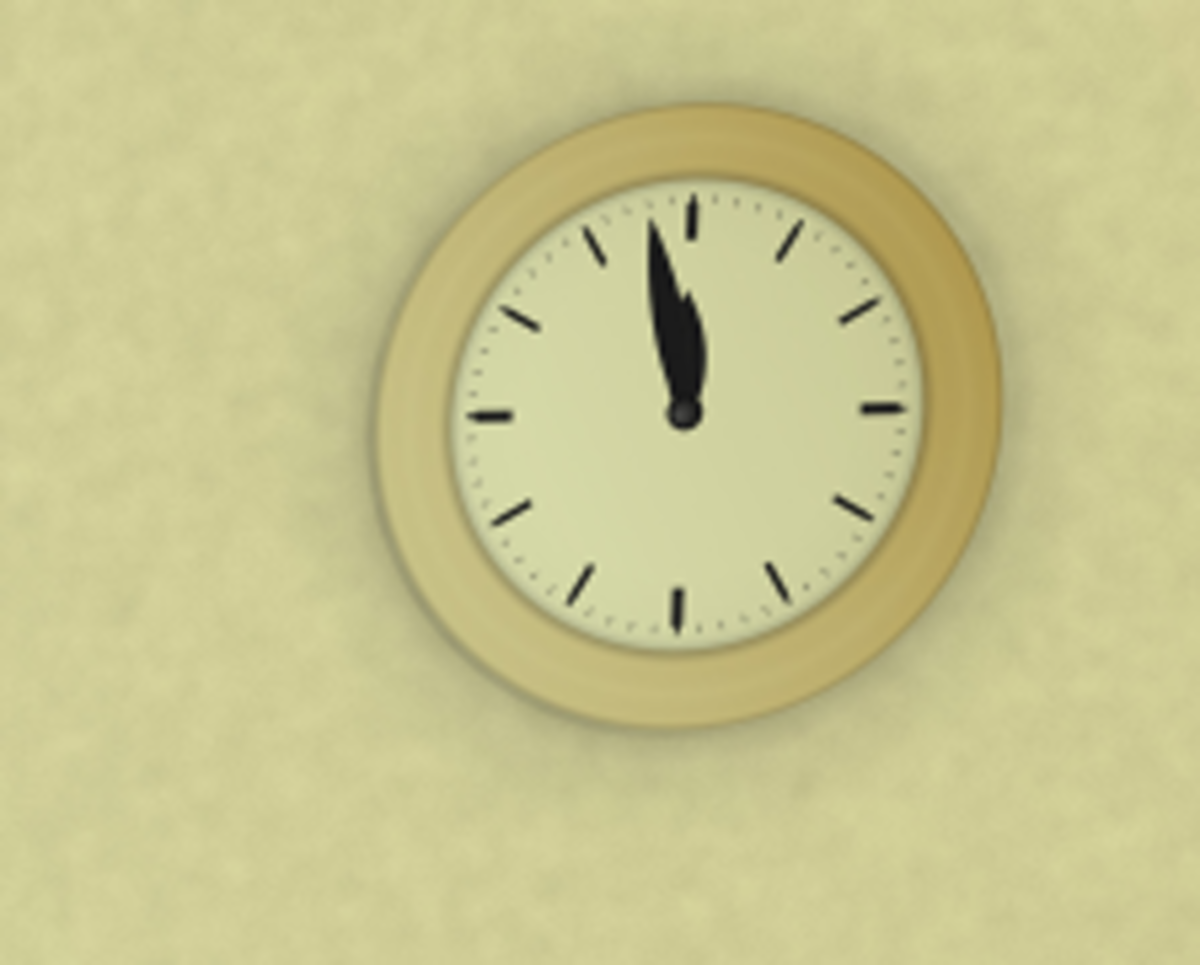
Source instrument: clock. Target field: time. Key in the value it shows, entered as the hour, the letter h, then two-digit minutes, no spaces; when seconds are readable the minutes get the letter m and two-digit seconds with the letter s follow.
11h58
